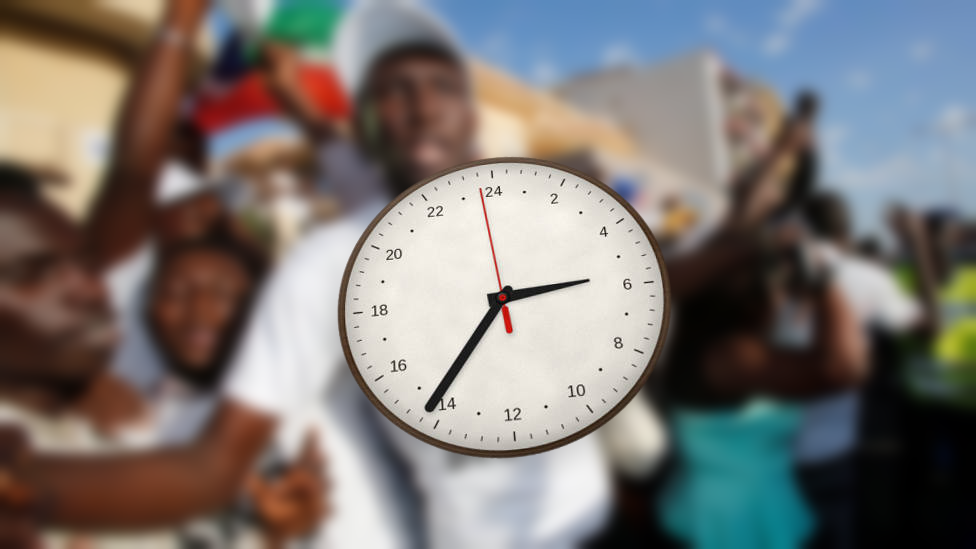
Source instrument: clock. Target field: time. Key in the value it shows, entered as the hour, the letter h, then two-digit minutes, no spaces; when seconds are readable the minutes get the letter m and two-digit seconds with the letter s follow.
5h35m59s
